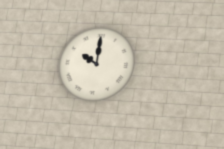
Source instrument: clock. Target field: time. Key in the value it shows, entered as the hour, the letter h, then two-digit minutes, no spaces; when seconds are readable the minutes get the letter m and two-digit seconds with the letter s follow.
10h00
